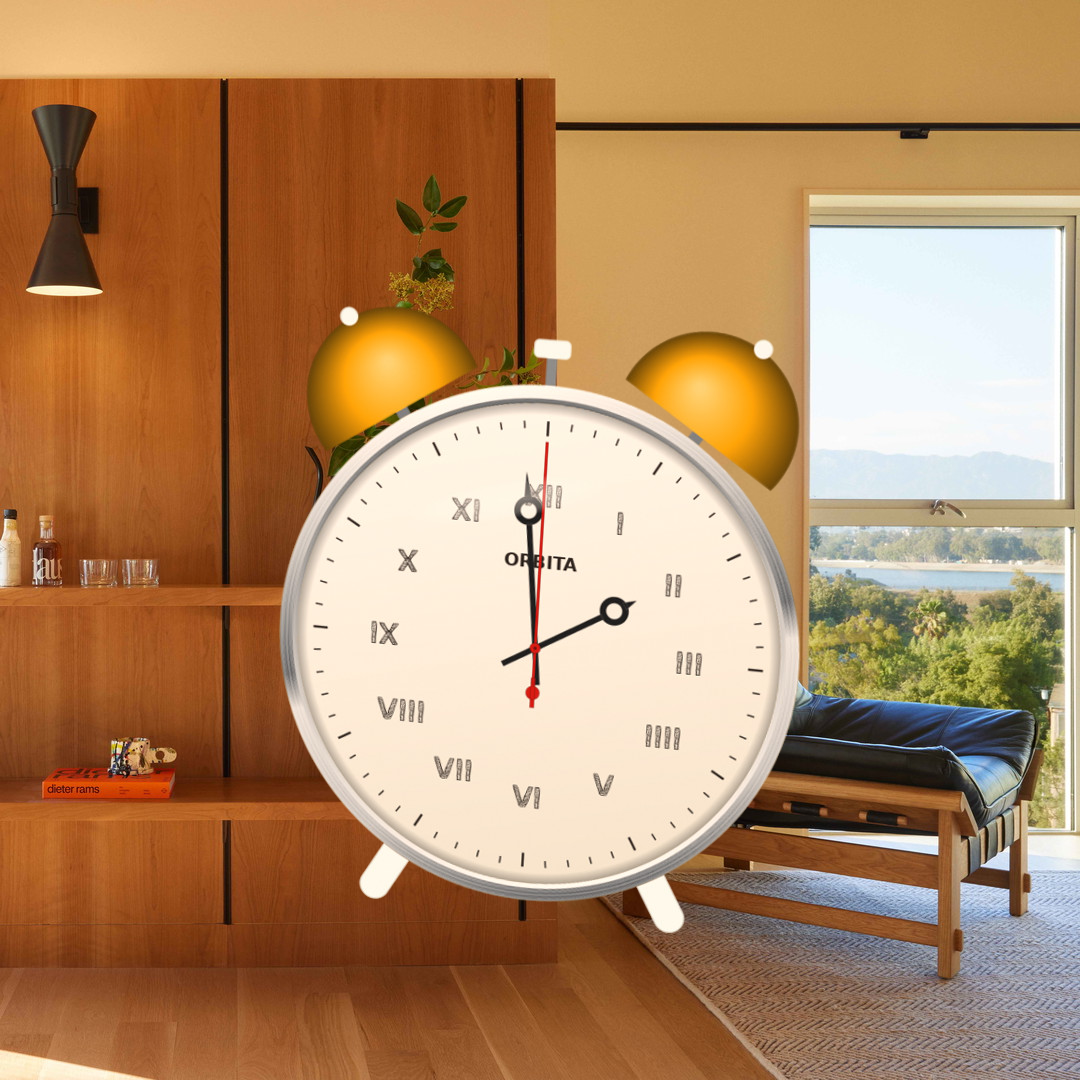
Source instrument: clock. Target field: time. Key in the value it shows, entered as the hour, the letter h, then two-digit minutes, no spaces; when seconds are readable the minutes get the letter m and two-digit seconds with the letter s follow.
1h59m00s
